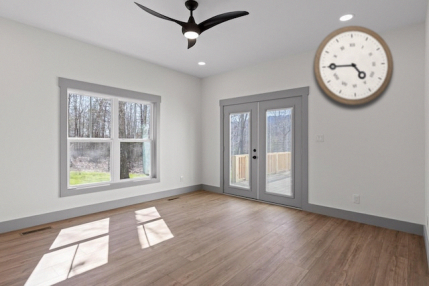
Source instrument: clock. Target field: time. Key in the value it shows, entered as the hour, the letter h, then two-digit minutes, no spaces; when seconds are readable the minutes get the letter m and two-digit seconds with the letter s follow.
4h45
